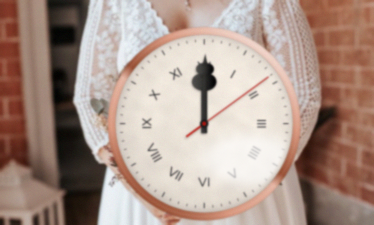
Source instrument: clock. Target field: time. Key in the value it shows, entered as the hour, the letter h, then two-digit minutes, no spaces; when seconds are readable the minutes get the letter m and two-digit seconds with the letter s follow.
12h00m09s
